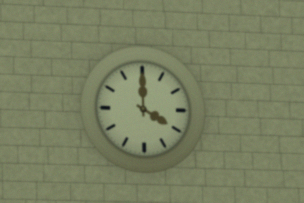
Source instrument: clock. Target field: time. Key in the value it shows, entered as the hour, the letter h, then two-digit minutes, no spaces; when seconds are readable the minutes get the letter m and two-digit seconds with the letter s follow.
4h00
